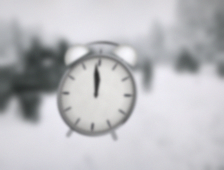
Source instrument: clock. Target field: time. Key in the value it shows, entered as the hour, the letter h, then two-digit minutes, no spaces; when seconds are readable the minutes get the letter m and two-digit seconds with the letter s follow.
11h59
